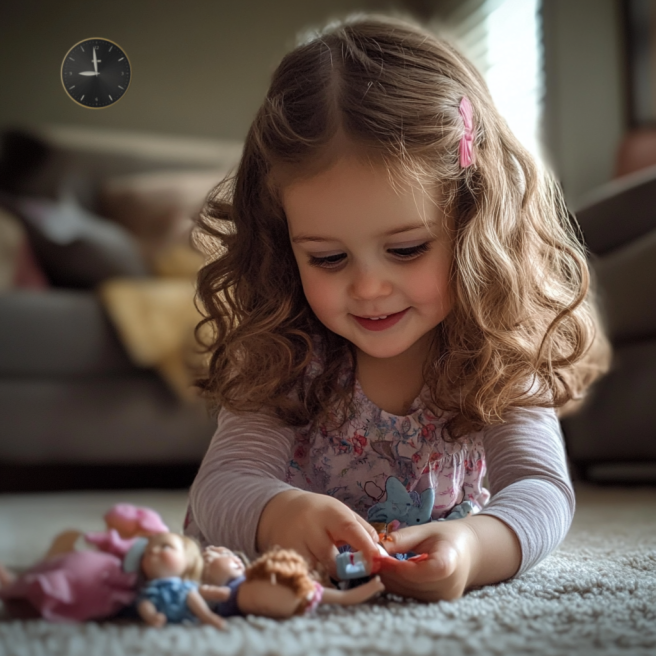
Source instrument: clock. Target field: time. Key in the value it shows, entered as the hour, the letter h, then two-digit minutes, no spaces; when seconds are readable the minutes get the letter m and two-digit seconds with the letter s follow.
8h59
